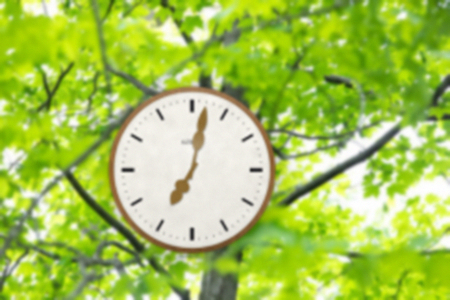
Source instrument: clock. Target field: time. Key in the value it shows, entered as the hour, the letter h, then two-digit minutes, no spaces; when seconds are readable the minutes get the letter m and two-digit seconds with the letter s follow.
7h02
